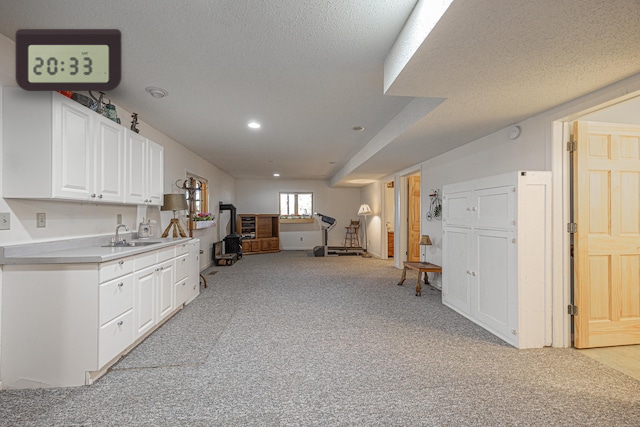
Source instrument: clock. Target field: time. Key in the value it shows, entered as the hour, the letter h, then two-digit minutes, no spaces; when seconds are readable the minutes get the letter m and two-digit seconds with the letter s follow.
20h33
